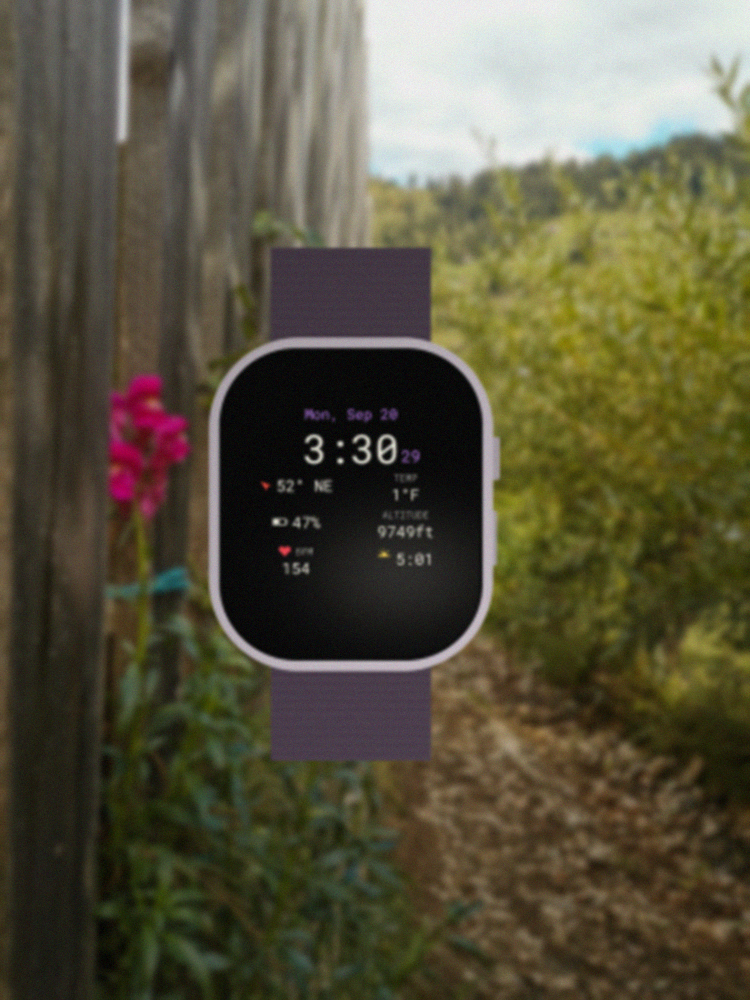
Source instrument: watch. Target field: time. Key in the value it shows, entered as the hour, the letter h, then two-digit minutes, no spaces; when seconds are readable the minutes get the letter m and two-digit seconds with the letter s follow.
3h30
